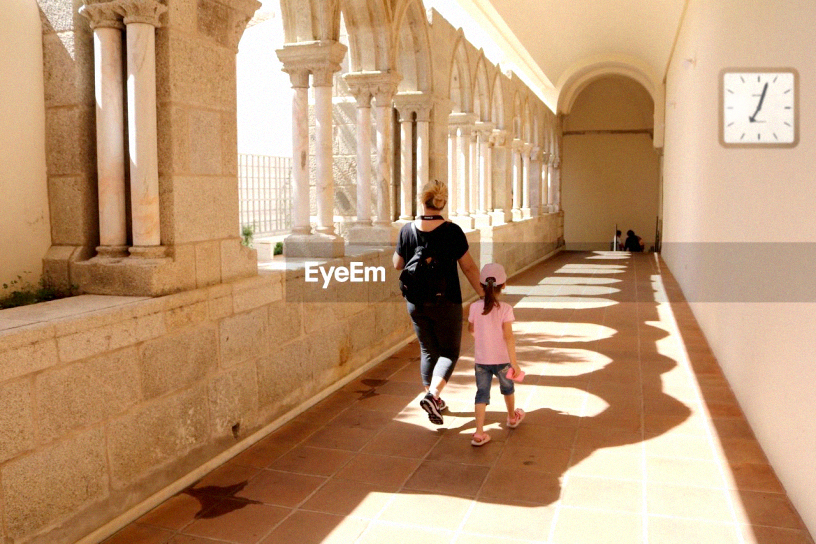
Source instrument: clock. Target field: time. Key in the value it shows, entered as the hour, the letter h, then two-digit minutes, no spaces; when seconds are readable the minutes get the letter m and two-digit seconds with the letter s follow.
7h03
